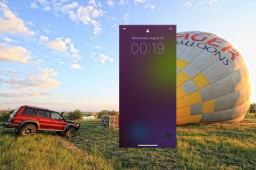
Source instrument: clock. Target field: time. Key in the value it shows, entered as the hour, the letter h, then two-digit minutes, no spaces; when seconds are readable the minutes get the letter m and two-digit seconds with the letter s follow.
0h19
